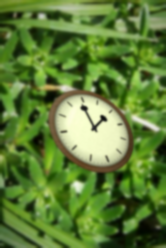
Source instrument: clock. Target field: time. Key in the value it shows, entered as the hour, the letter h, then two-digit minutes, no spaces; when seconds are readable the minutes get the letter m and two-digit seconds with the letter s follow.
1h59
